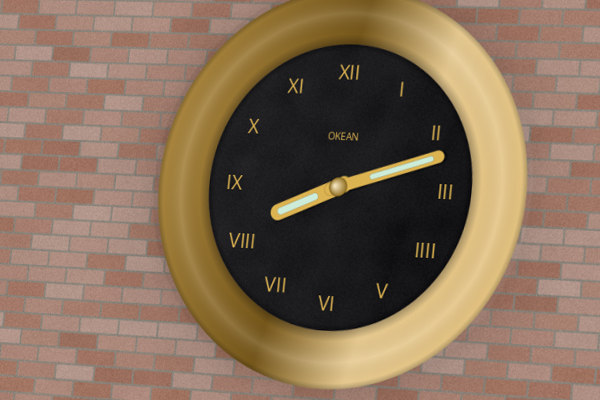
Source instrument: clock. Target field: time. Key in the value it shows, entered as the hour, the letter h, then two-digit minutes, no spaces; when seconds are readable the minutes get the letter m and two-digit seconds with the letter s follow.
8h12
